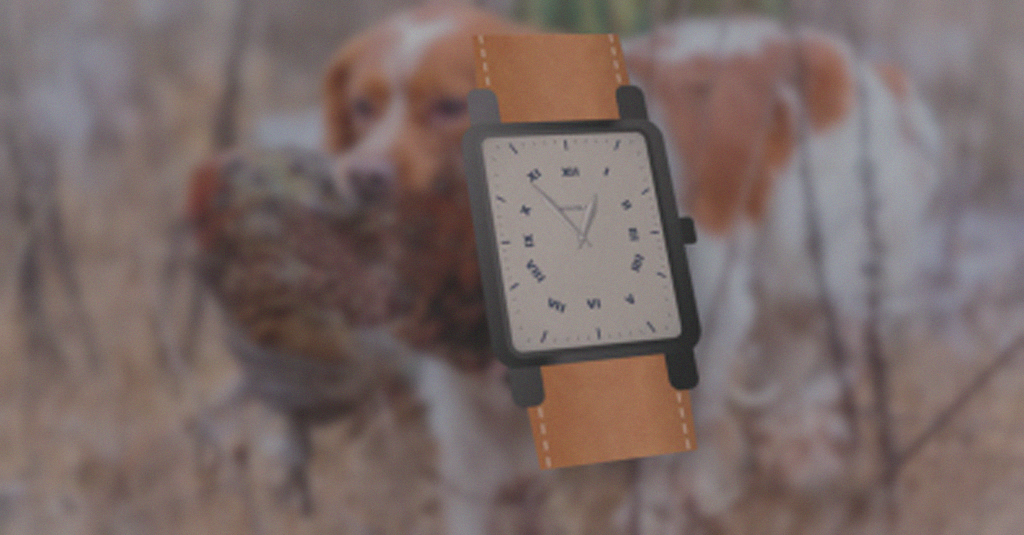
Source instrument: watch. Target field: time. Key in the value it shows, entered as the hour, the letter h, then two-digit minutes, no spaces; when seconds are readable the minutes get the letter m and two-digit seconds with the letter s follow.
12h54
